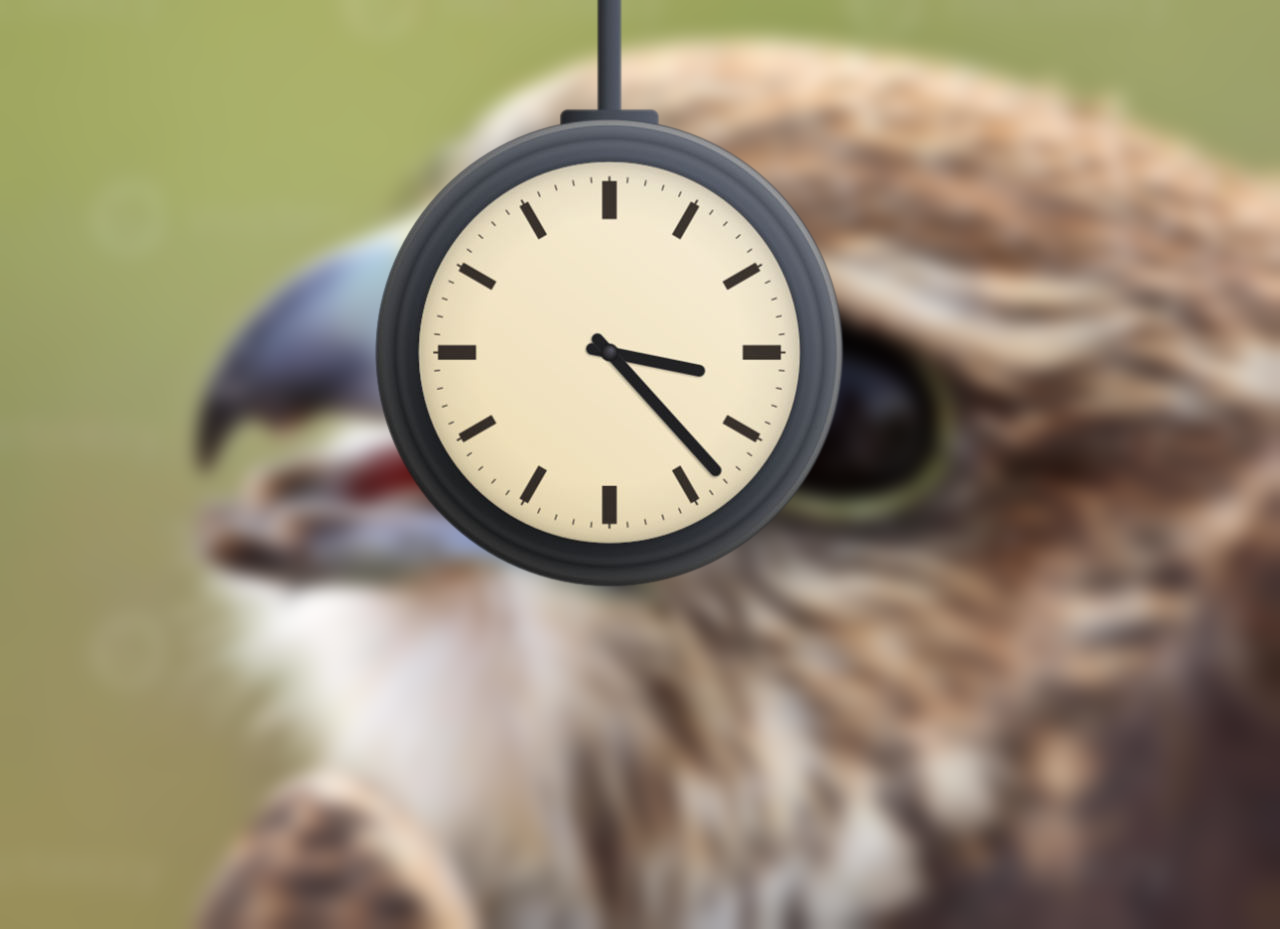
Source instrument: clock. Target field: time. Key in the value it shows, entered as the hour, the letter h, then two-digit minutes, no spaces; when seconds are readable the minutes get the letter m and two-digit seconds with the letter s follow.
3h23
